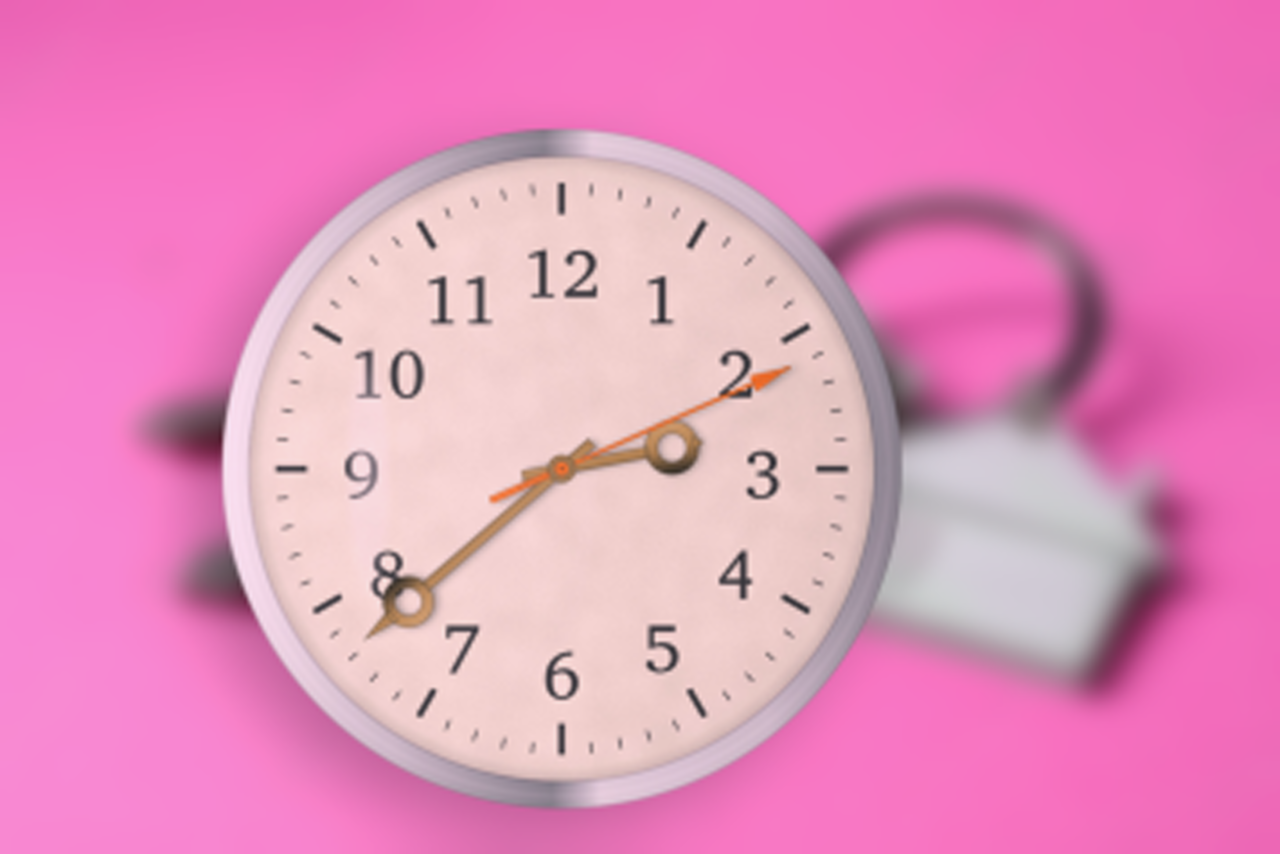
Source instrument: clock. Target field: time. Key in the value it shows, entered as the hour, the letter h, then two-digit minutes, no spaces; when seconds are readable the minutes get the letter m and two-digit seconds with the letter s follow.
2h38m11s
